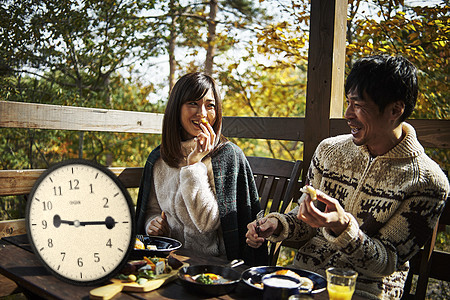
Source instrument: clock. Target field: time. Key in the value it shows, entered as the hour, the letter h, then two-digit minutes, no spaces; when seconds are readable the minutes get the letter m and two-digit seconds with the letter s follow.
9h15
